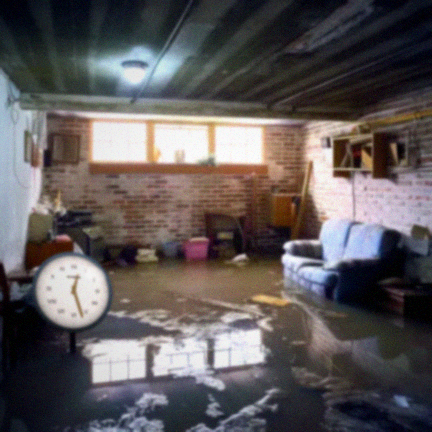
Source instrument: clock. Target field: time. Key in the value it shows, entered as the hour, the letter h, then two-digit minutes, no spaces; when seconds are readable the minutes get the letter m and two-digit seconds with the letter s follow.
12h27
